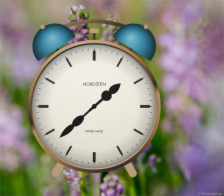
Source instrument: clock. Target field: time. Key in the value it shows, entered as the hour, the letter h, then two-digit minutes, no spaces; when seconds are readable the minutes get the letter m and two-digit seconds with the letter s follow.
1h38
